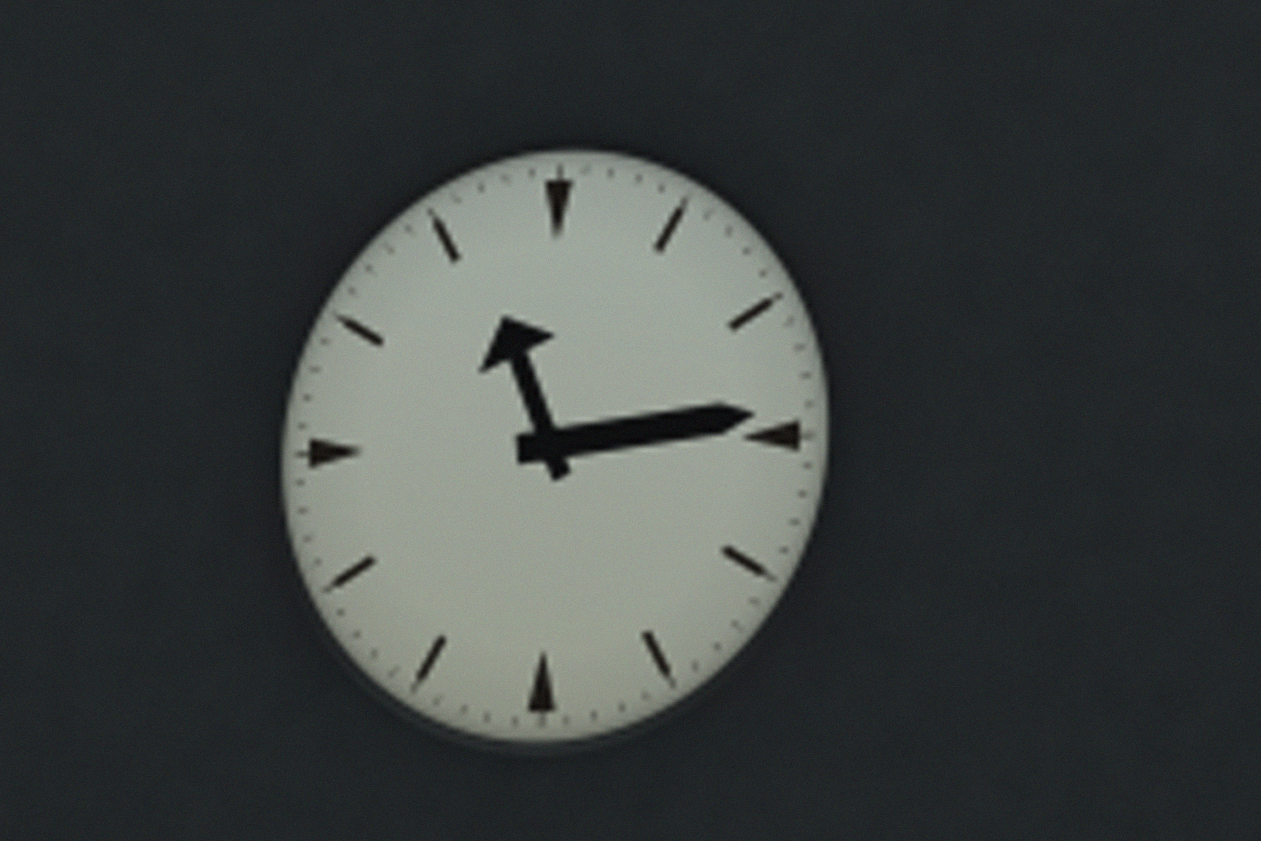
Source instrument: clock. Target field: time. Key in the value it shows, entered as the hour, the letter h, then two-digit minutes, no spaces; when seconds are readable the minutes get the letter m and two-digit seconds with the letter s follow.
11h14
